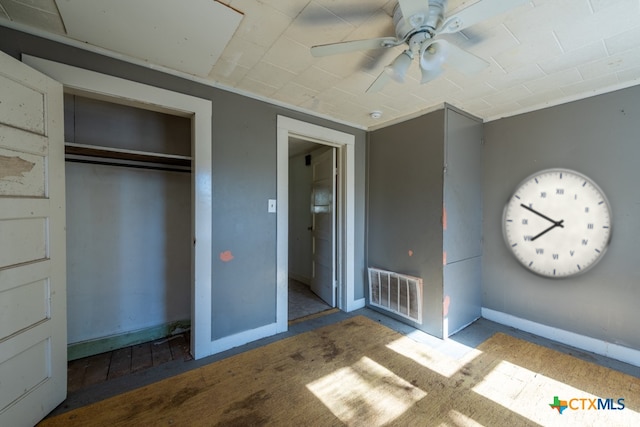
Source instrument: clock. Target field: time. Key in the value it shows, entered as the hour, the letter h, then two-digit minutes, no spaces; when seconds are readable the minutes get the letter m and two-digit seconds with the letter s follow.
7h49
